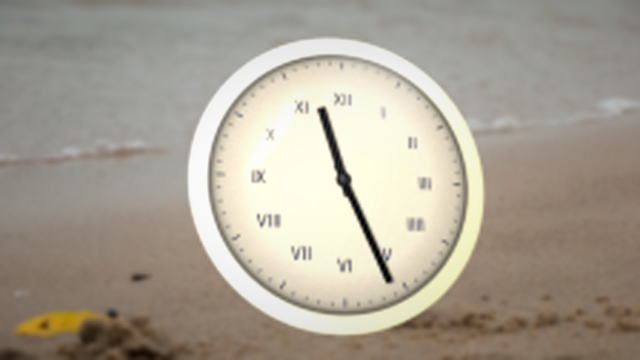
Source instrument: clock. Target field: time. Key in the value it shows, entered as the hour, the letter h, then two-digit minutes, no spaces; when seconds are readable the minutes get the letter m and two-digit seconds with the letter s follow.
11h26
